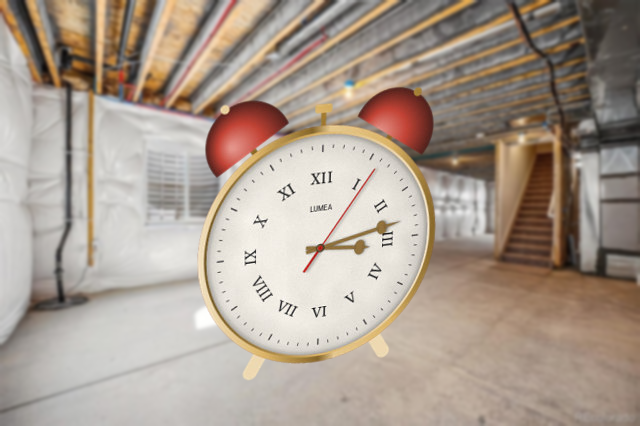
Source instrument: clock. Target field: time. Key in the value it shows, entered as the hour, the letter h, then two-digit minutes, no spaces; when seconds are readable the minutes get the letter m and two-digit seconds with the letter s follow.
3h13m06s
